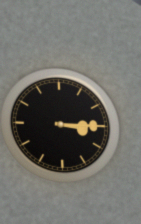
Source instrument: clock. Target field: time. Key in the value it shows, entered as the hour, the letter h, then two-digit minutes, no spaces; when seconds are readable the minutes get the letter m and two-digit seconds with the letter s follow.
3h15
